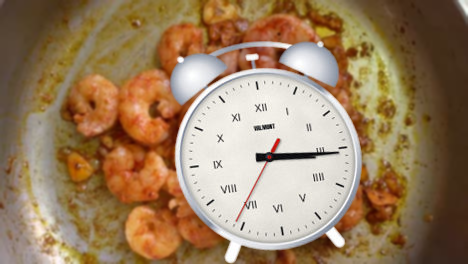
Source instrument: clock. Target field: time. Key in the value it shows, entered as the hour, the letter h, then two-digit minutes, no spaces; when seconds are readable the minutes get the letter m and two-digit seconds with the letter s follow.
3h15m36s
